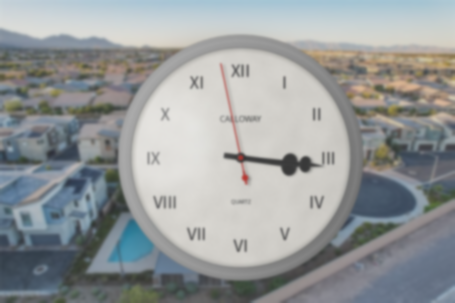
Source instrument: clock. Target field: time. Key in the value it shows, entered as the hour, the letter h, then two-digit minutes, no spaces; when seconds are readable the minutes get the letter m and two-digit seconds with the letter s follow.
3h15m58s
